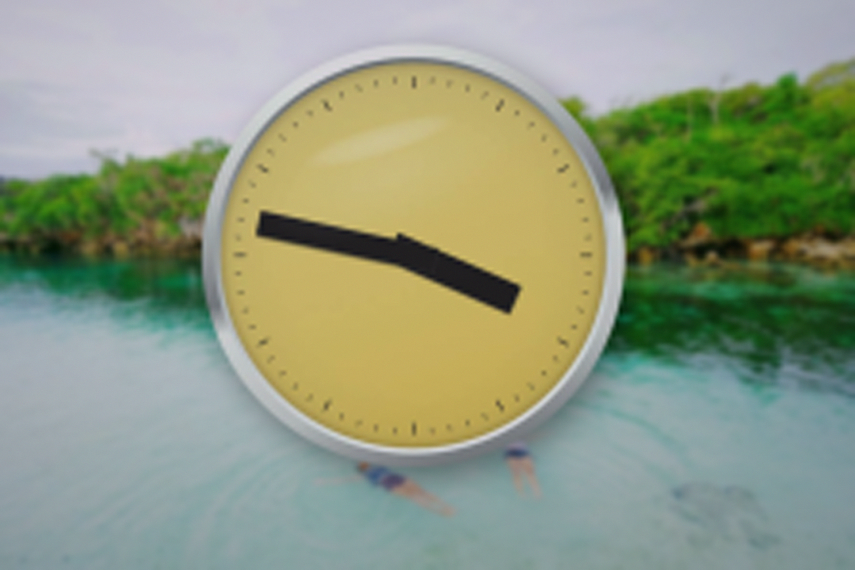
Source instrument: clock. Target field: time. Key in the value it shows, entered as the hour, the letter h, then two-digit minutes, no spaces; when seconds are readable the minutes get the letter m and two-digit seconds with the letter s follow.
3h47
